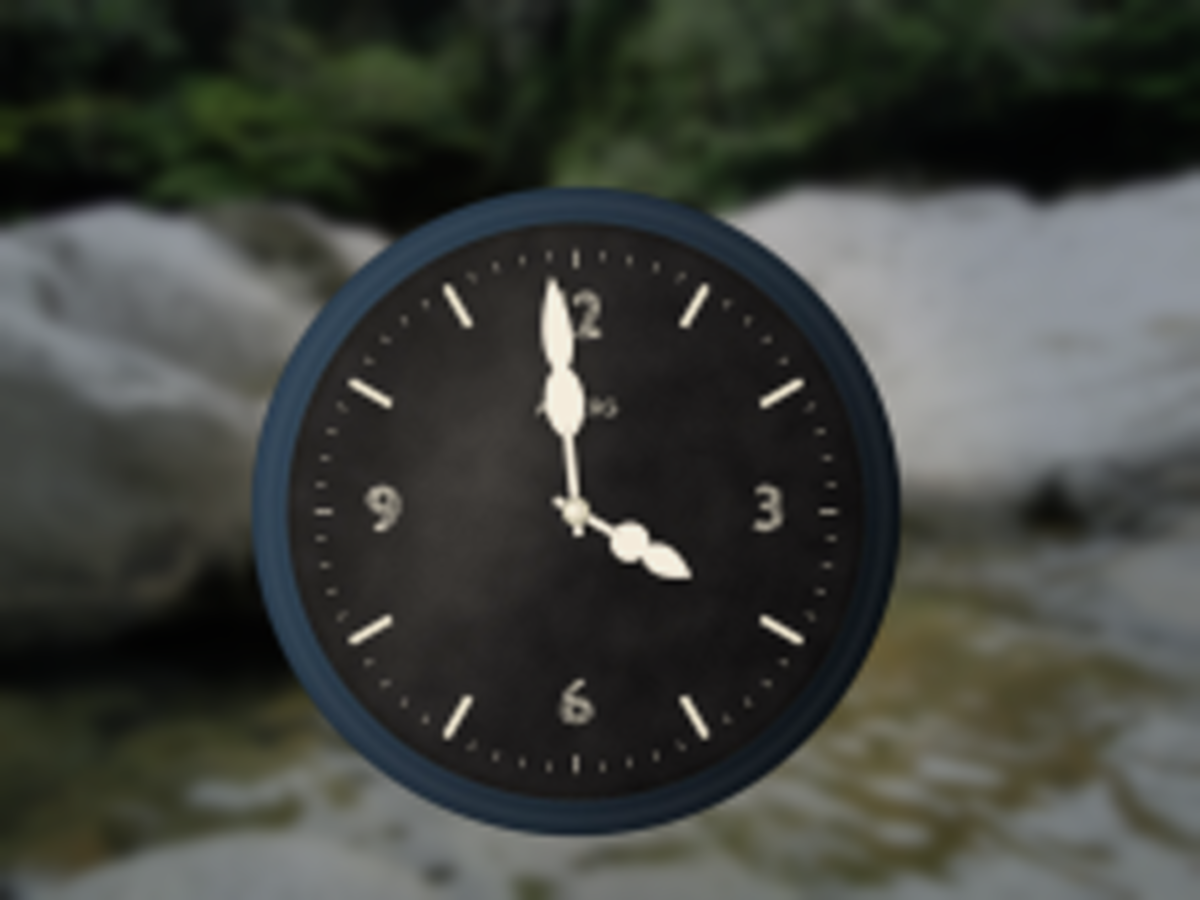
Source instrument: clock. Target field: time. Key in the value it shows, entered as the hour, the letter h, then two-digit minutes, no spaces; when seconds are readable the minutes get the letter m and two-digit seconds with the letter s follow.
3h59
